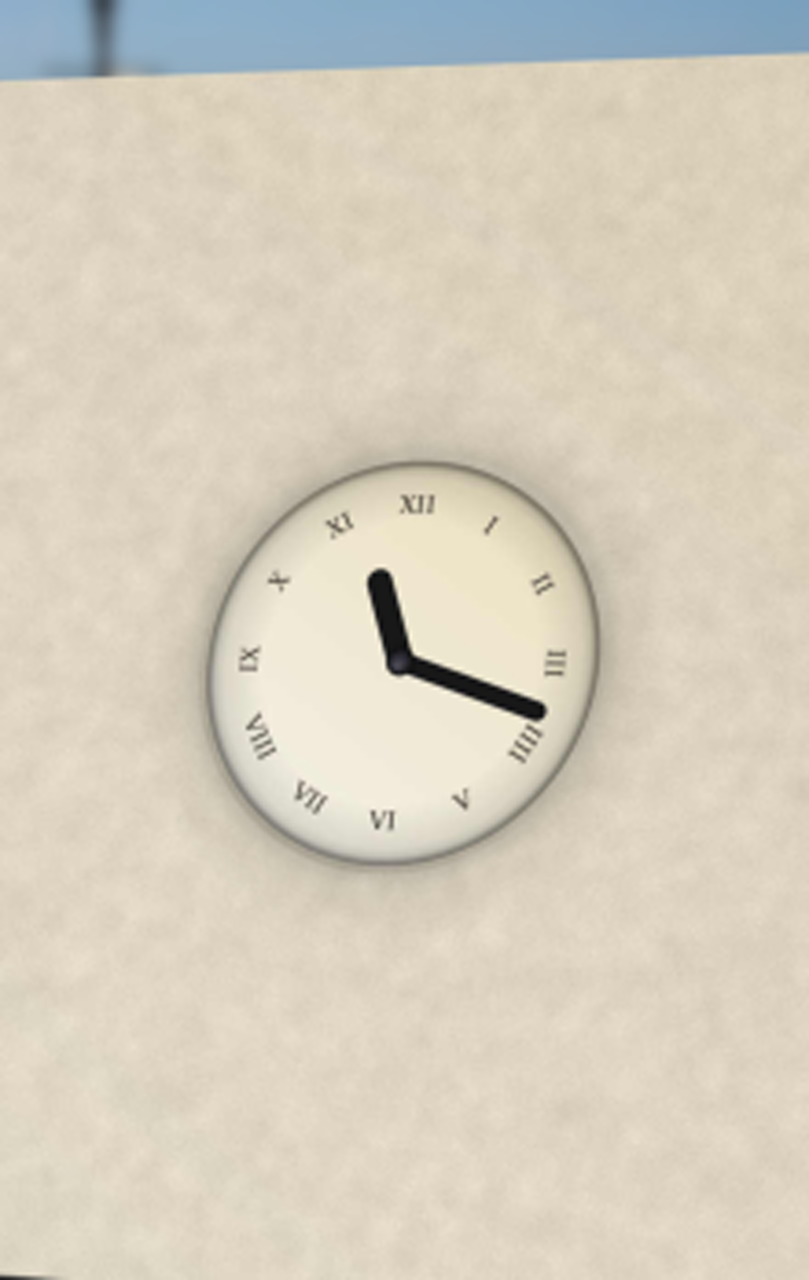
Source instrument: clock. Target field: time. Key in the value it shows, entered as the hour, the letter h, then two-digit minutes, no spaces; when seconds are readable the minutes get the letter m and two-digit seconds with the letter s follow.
11h18
